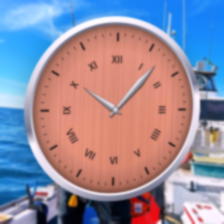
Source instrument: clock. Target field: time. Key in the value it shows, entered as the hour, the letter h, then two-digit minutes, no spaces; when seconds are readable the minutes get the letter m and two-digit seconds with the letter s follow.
10h07
